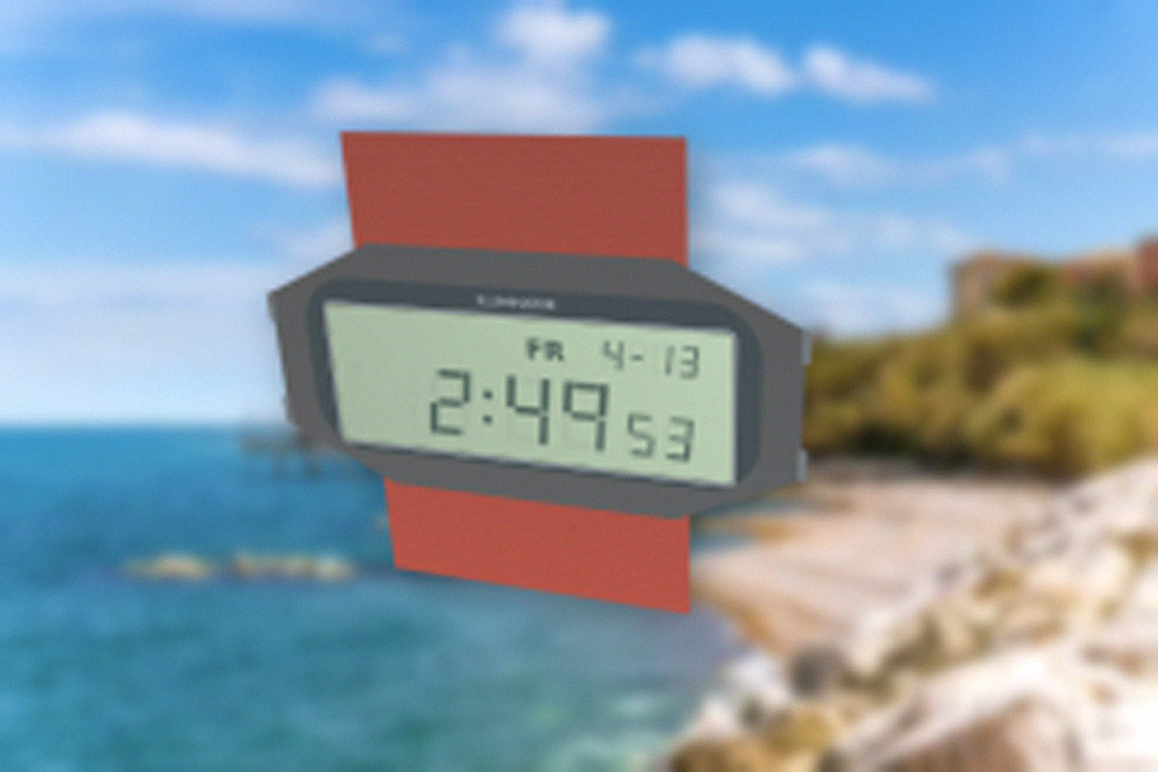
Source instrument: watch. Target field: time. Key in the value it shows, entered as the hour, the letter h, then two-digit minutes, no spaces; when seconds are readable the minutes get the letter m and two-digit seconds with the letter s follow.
2h49m53s
